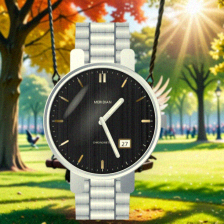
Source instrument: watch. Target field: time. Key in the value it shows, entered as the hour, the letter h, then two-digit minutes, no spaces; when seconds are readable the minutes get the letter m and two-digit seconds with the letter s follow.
1h26
